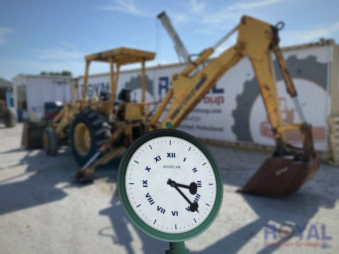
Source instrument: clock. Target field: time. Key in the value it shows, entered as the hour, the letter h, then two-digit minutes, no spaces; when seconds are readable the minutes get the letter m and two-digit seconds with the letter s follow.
3h23
